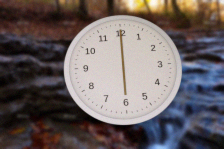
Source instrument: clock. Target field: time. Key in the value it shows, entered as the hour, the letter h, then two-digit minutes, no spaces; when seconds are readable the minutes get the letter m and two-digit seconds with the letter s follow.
6h00
